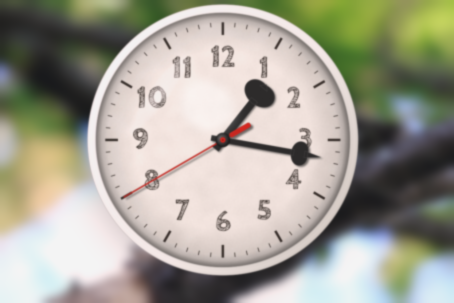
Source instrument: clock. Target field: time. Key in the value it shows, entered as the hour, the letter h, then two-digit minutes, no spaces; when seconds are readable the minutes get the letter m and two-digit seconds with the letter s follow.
1h16m40s
